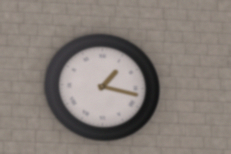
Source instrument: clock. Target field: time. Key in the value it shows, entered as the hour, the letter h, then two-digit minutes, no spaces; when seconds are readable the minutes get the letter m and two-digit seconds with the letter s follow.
1h17
